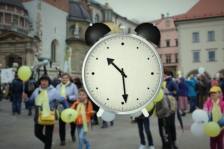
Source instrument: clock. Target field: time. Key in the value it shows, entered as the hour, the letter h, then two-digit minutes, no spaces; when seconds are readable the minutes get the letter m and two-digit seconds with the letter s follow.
10h29
